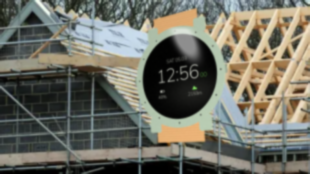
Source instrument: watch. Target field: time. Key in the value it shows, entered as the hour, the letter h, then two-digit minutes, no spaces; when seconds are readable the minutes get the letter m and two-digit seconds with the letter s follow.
12h56
